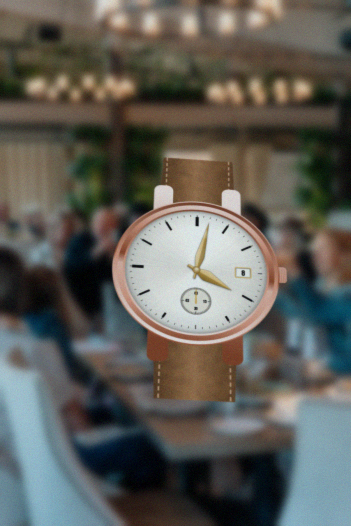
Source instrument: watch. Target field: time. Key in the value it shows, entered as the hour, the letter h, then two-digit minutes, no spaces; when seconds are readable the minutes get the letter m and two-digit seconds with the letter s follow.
4h02
